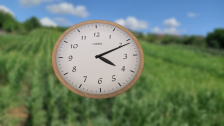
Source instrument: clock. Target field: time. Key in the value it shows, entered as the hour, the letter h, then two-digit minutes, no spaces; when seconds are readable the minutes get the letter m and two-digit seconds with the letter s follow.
4h11
